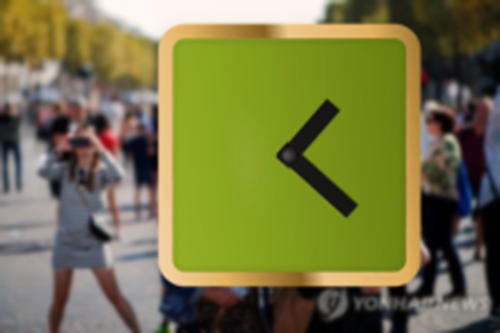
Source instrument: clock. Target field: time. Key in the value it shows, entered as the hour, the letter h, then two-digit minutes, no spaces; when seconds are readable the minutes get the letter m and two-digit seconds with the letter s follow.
1h22
